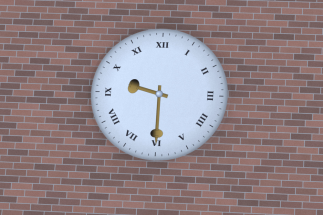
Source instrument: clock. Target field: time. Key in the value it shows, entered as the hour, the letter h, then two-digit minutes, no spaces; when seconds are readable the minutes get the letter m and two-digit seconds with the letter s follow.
9h30
